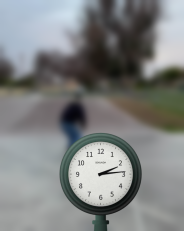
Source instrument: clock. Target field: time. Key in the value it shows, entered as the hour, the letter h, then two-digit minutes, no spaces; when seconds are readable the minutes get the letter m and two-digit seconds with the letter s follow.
2h14
